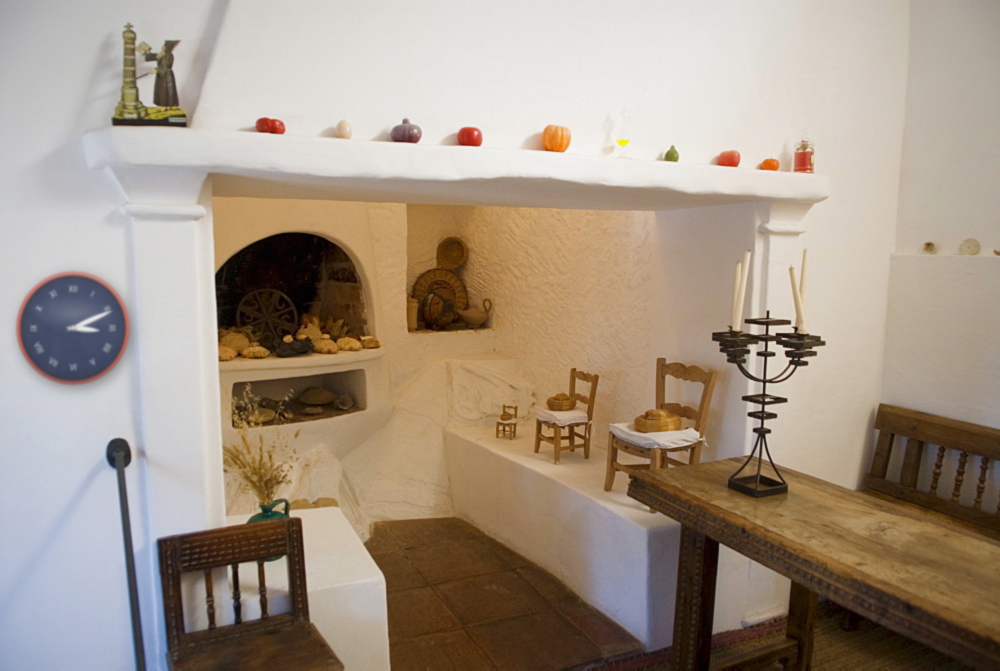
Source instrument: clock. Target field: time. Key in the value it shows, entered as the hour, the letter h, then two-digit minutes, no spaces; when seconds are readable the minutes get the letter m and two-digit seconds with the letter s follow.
3h11
